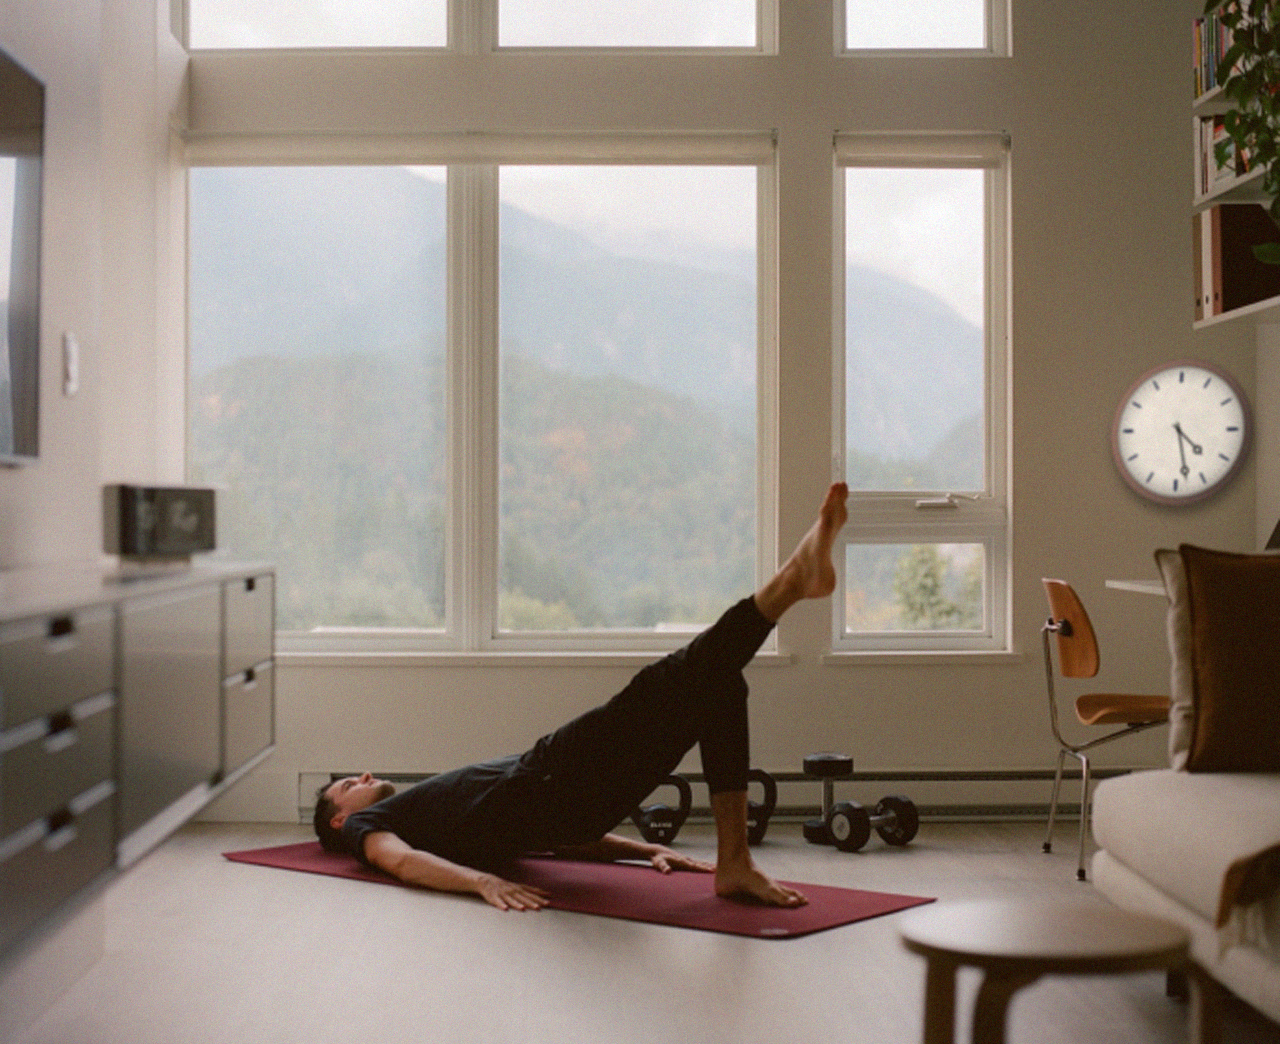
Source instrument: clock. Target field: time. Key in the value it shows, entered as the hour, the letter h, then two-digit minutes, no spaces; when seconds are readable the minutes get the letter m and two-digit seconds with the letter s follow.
4h28
